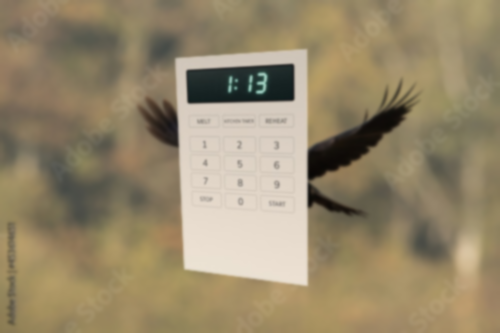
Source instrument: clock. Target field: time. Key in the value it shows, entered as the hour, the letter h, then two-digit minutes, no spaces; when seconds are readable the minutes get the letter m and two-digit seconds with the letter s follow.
1h13
